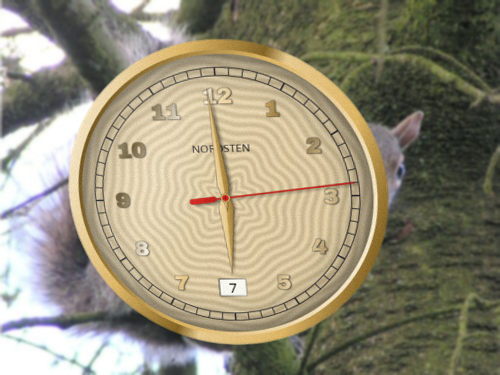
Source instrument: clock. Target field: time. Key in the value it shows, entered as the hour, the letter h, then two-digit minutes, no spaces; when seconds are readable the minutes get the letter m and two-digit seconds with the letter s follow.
5h59m14s
